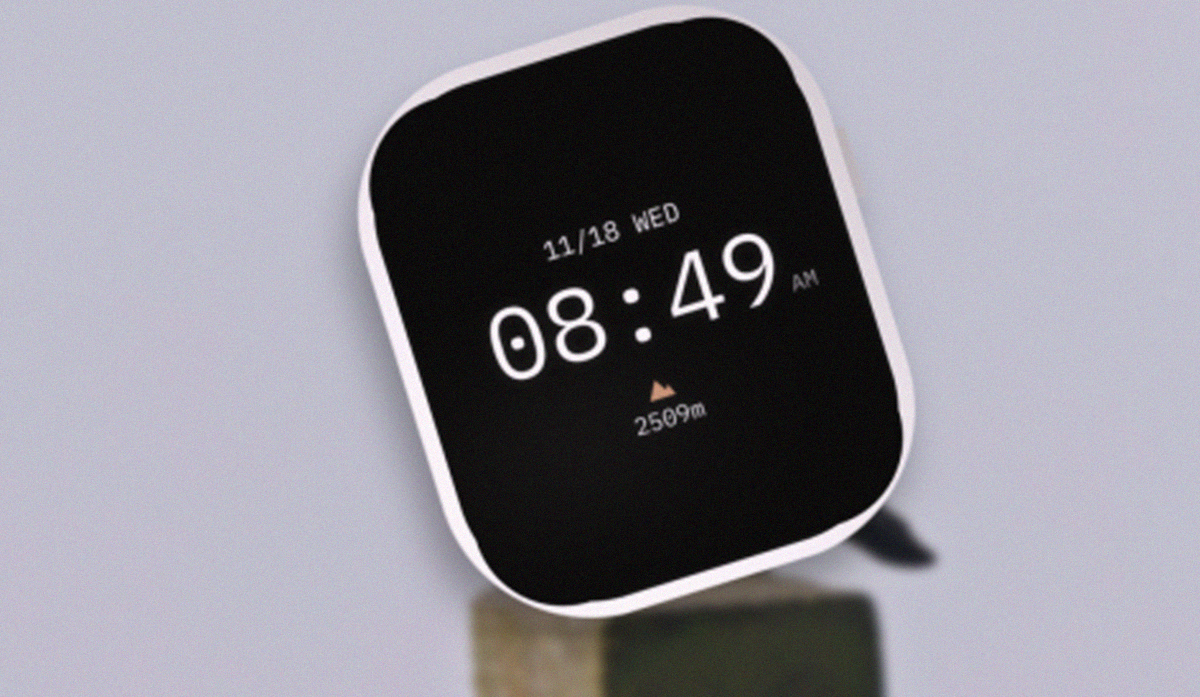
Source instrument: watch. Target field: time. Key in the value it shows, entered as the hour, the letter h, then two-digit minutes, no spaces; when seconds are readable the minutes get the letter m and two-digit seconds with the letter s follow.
8h49
